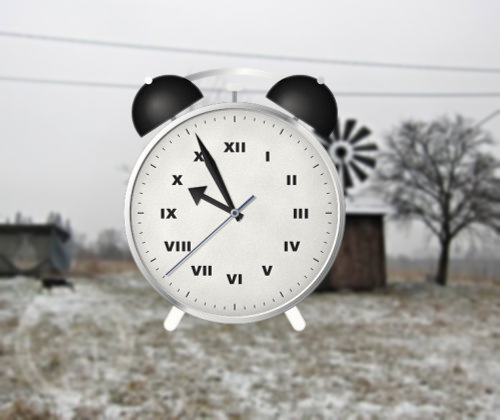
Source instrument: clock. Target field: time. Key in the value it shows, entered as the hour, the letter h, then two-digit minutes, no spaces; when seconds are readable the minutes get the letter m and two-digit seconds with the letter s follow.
9h55m38s
